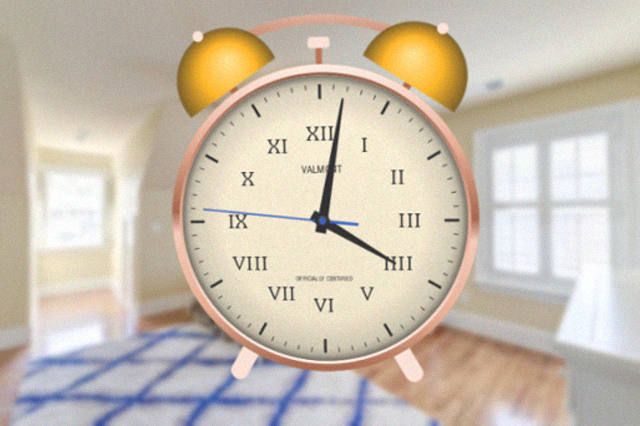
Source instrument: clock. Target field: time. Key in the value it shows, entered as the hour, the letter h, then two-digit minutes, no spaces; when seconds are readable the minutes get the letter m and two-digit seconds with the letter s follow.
4h01m46s
